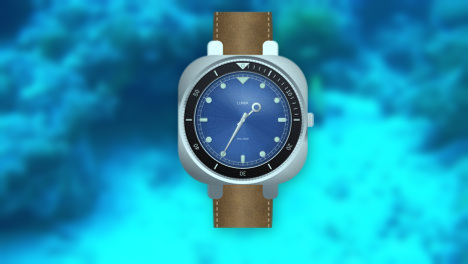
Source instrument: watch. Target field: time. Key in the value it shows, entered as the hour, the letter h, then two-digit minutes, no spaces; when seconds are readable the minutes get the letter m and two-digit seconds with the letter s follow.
1h35
